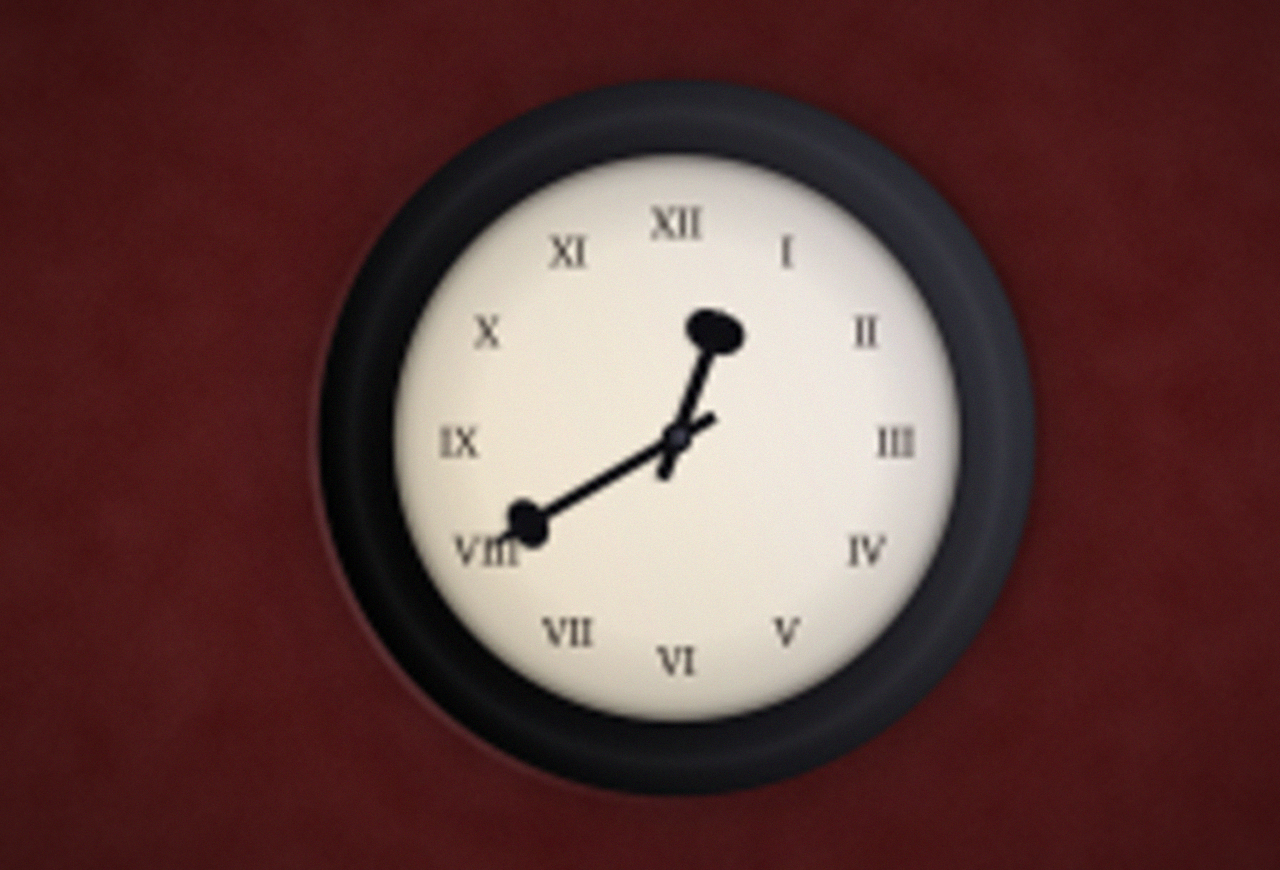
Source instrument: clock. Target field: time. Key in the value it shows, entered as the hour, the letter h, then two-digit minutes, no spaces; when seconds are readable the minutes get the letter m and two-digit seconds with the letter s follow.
12h40
